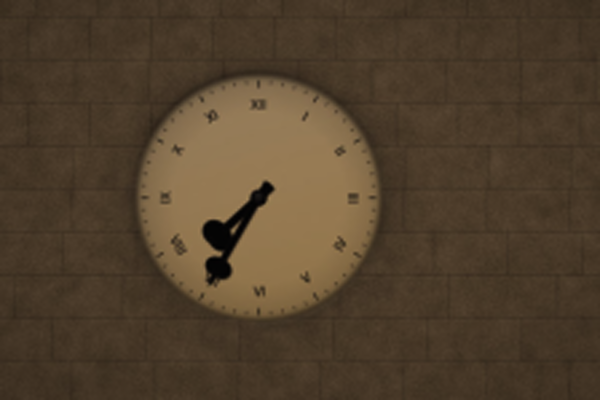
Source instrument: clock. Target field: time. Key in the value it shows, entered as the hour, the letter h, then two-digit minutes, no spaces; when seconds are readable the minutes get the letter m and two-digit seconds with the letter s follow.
7h35
